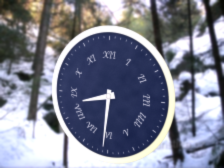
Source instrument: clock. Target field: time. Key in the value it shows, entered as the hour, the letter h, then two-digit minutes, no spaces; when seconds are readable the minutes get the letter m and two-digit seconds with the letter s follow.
8h31
